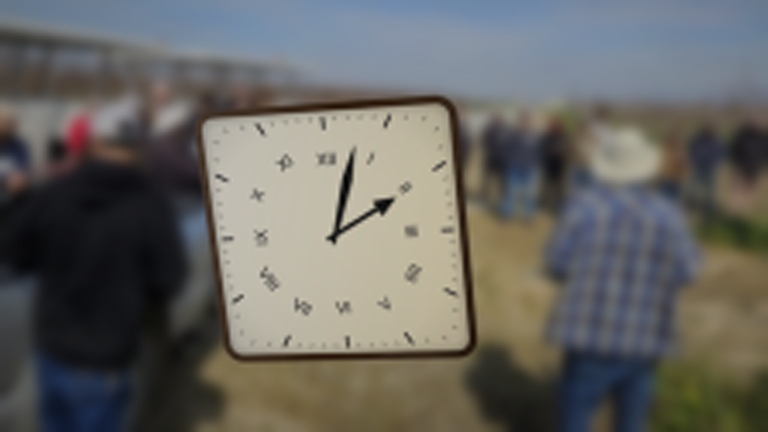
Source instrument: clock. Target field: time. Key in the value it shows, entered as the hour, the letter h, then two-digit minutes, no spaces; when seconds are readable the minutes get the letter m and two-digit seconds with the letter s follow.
2h03
